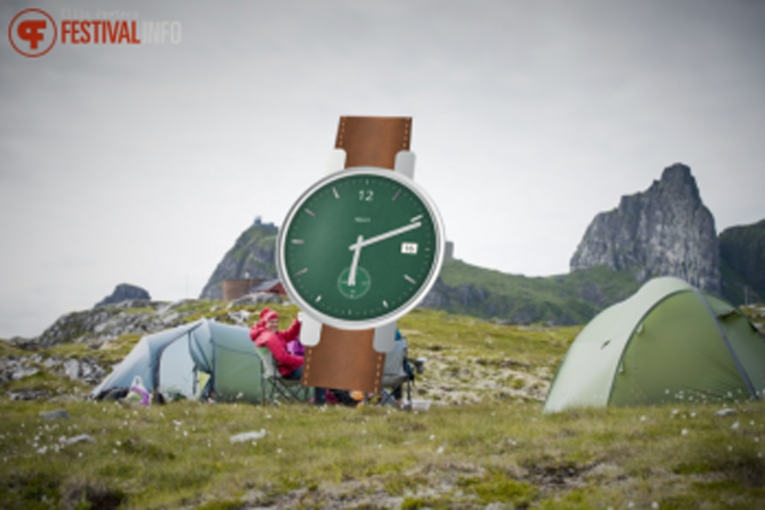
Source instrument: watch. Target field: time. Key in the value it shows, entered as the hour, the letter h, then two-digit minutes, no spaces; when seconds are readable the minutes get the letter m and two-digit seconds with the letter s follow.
6h11
